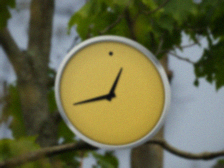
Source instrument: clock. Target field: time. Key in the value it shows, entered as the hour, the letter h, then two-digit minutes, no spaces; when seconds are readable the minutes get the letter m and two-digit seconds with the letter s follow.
12h42
